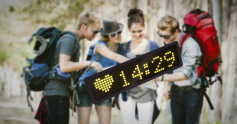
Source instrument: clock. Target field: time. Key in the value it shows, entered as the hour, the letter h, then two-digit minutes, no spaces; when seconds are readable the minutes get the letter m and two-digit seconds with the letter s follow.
14h29
